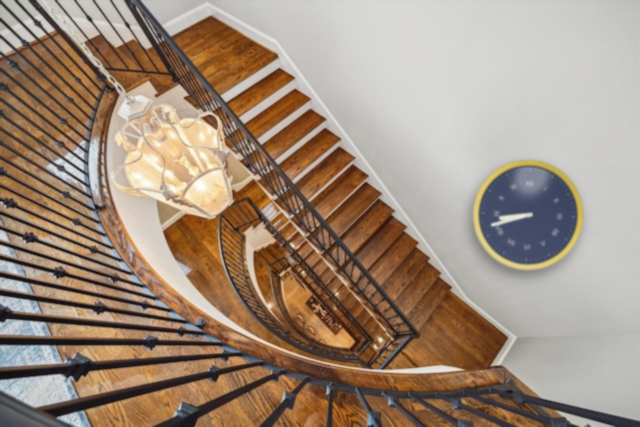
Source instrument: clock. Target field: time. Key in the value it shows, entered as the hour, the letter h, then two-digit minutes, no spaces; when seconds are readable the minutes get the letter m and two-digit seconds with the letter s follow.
8h42
